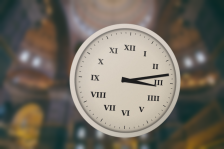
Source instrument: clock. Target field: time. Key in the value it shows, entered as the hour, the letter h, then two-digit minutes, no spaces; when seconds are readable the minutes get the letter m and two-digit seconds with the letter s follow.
3h13
